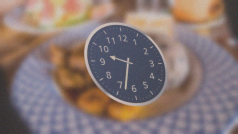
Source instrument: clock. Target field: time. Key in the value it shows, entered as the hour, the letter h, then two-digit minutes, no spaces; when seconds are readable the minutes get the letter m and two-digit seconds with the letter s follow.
9h33
